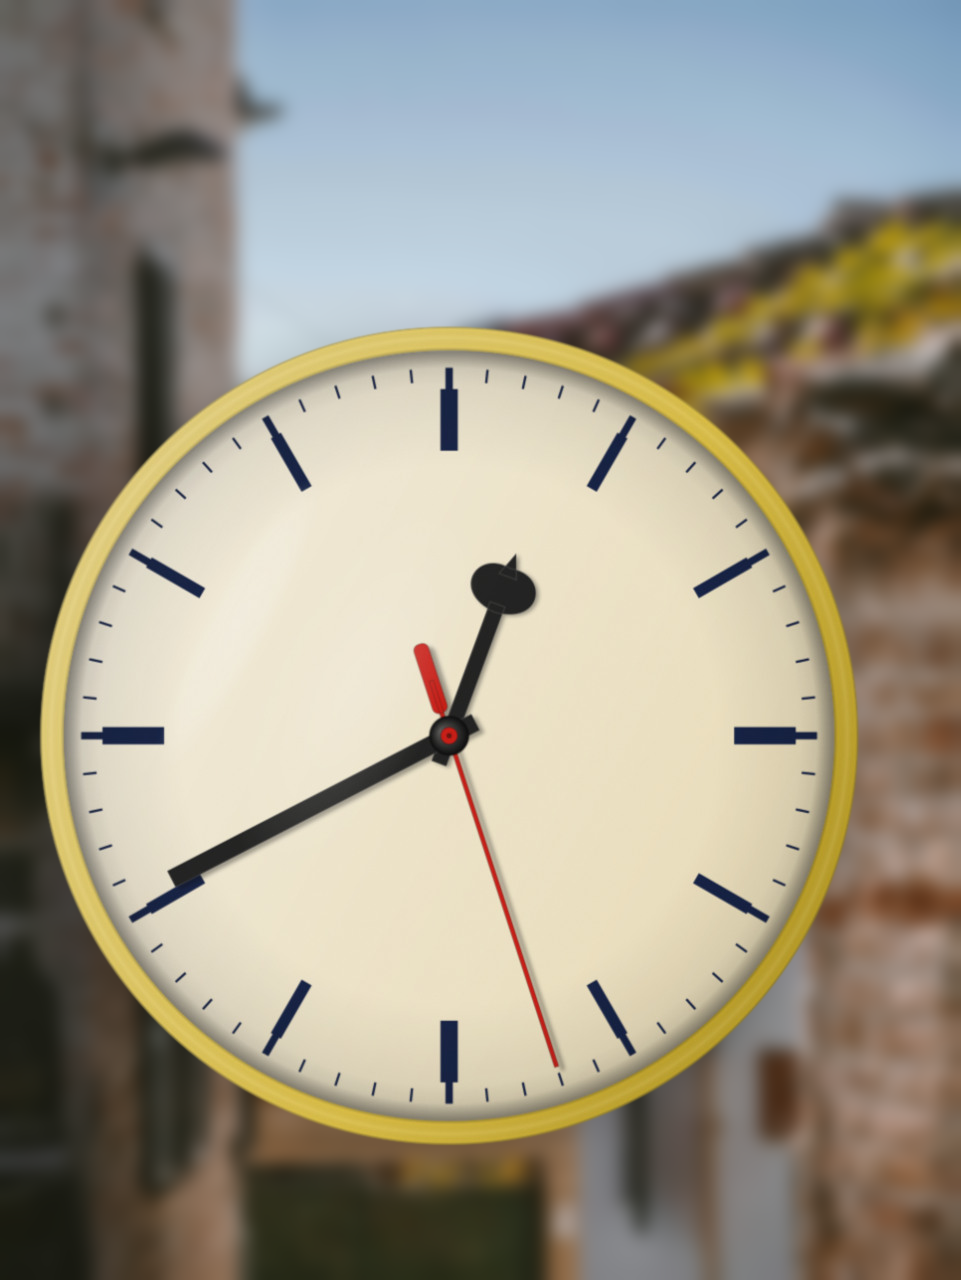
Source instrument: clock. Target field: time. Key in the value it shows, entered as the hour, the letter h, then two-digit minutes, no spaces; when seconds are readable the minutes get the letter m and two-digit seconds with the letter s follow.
12h40m27s
